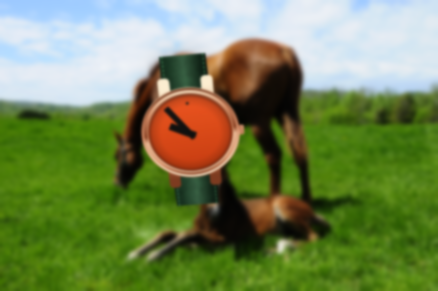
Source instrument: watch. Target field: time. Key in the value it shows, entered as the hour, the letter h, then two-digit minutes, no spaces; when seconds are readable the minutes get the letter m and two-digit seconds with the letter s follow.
9h54
